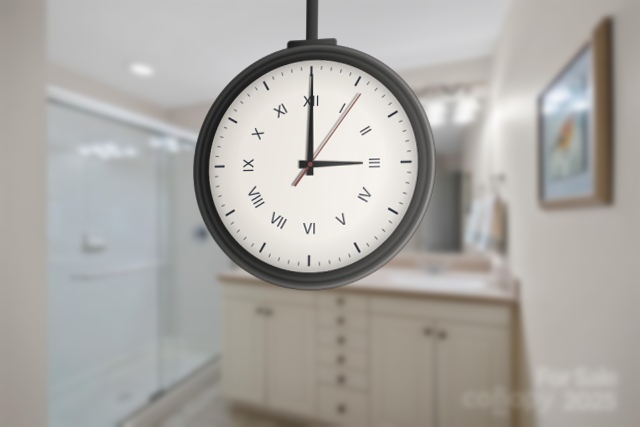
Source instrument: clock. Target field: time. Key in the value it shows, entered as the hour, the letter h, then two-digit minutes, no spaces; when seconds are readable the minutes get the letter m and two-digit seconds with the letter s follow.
3h00m06s
